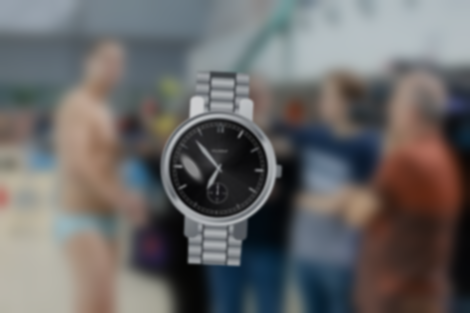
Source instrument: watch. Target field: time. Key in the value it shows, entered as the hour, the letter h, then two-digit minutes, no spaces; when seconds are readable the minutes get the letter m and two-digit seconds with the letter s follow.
6h53
